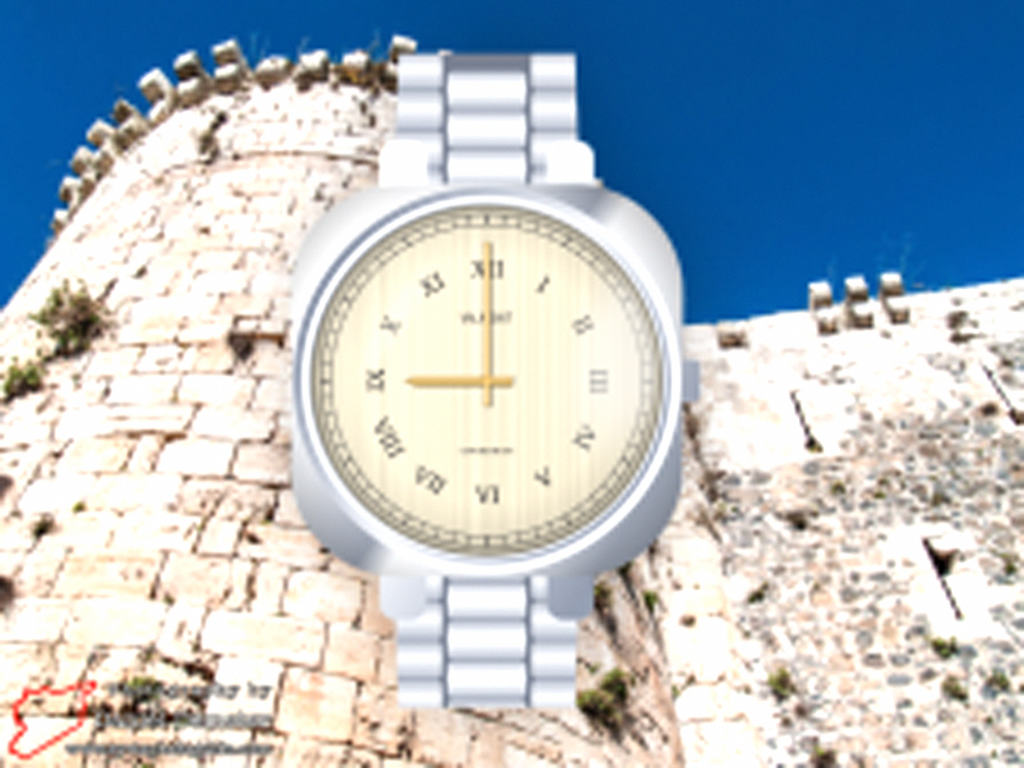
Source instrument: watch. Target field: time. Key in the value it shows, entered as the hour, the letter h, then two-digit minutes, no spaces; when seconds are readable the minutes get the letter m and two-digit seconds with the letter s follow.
9h00
